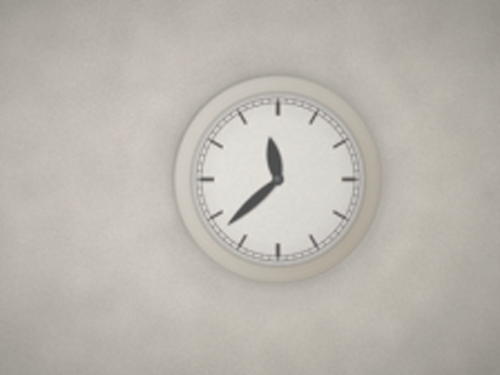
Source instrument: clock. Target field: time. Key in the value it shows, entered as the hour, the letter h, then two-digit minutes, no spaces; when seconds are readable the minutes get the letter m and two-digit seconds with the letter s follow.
11h38
